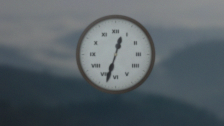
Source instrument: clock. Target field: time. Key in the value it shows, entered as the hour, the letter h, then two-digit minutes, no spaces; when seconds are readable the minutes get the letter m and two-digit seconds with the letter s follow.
12h33
